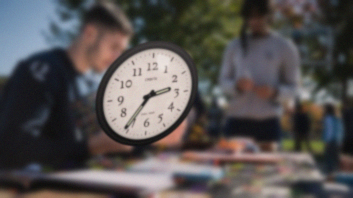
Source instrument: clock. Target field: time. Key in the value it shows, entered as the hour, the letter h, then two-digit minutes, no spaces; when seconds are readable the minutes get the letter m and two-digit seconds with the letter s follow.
2h36
